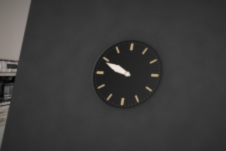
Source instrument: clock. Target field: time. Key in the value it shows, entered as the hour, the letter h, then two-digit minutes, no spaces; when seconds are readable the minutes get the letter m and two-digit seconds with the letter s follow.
9h49
